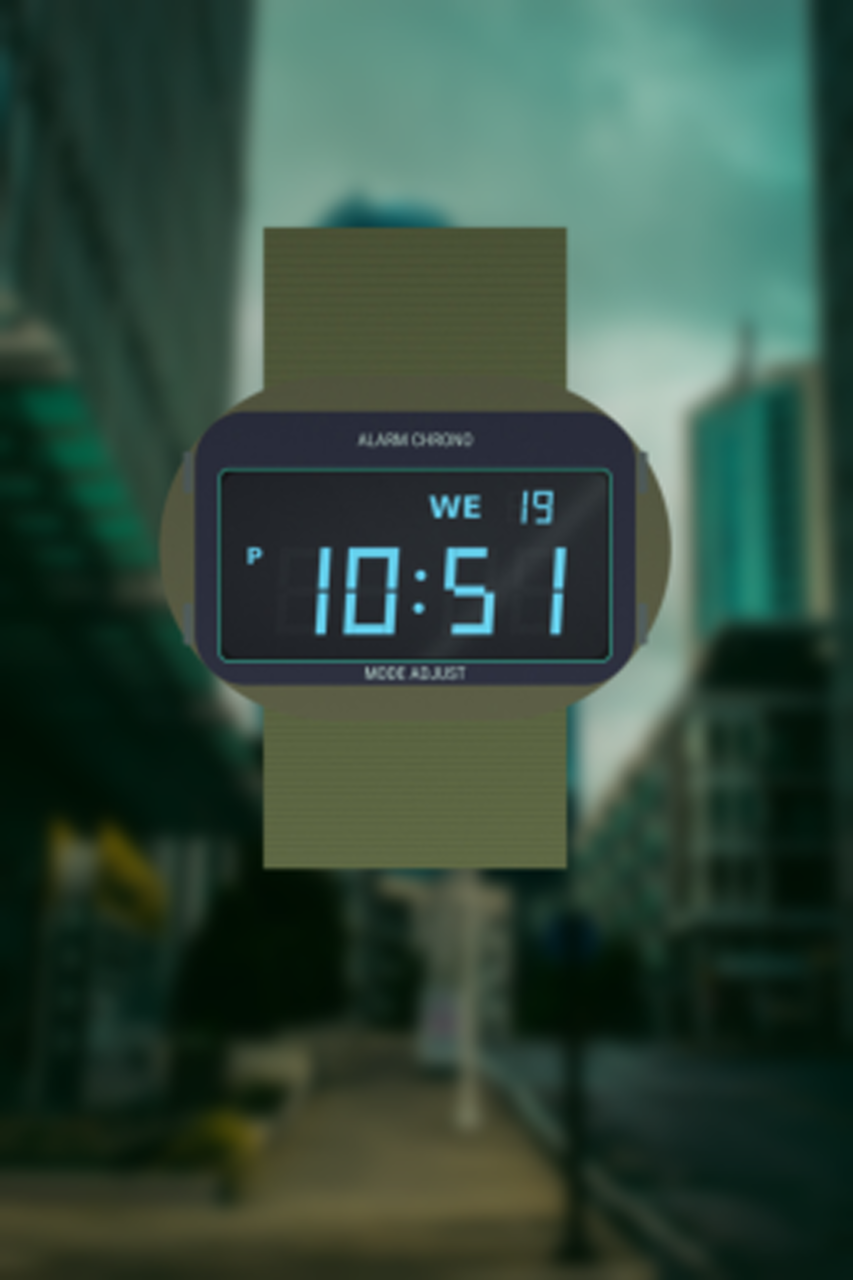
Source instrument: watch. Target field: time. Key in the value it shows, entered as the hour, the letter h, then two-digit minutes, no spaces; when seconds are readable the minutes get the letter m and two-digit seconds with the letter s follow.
10h51
